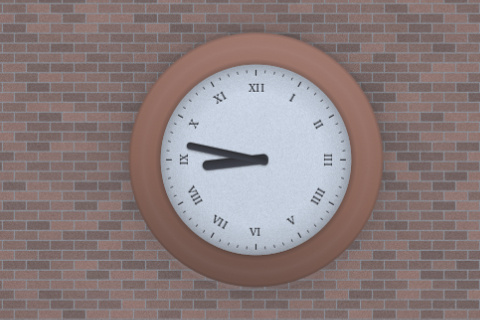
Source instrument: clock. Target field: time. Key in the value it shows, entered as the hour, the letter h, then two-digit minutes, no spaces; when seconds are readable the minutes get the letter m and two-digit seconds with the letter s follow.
8h47
